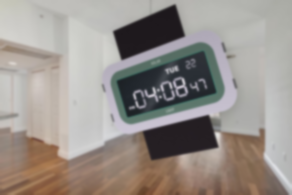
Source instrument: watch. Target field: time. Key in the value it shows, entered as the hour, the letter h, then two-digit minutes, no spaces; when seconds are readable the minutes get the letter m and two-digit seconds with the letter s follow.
4h08
